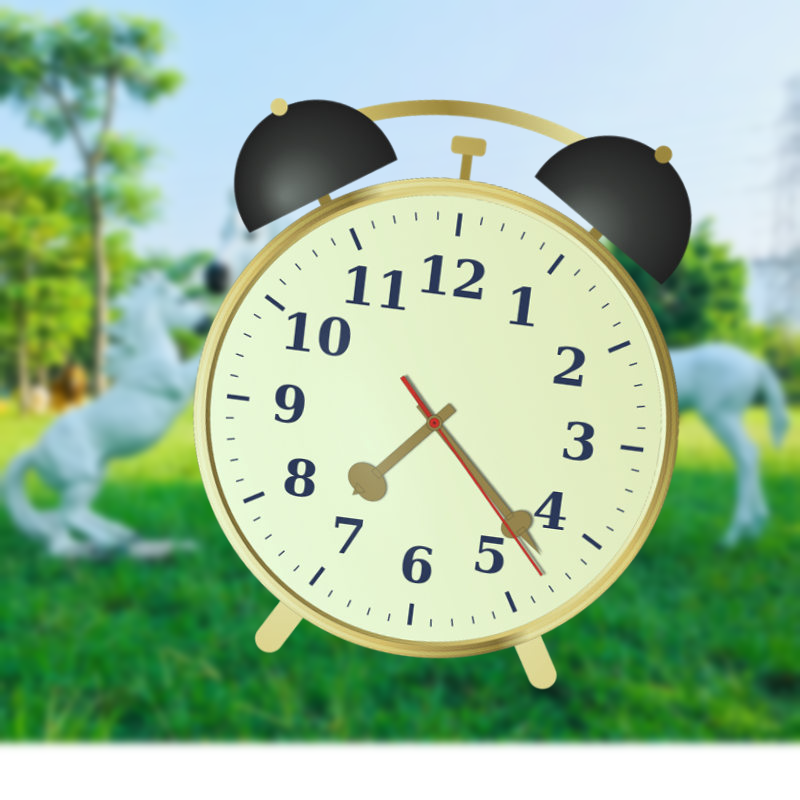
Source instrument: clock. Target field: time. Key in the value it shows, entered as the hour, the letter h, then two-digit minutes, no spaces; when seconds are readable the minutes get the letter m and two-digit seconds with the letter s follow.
7h22m23s
